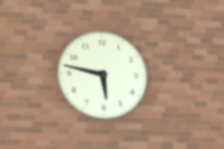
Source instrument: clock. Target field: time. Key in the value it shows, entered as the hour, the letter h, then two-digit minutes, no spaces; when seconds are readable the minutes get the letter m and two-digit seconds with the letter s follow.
5h47
